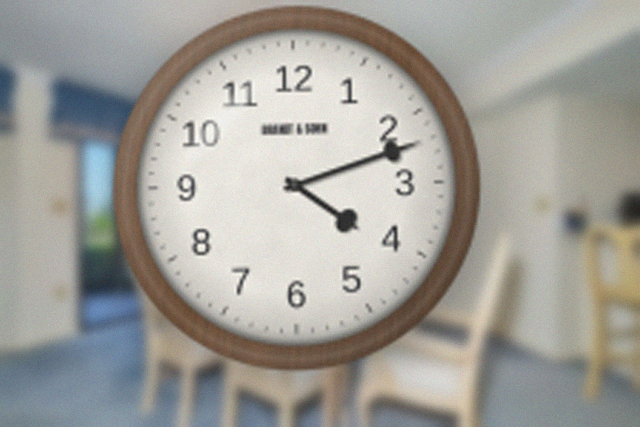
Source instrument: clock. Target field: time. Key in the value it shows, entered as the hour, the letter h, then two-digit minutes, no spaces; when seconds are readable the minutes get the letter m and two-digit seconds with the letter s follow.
4h12
